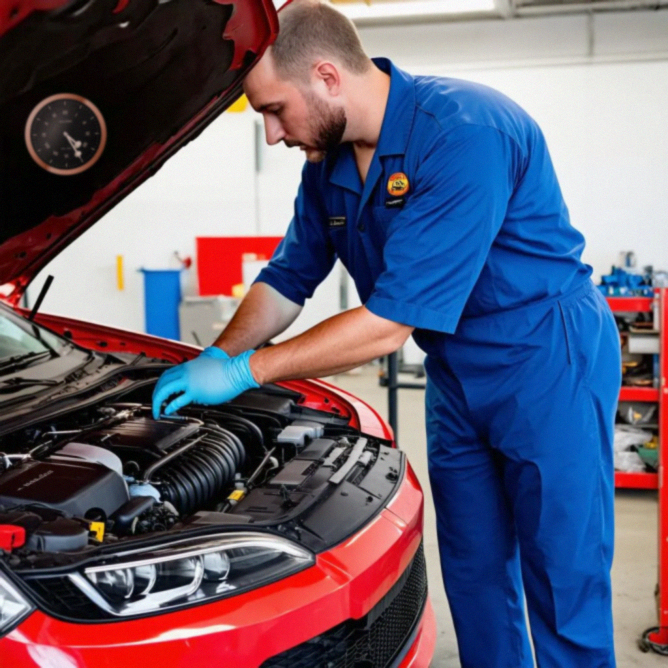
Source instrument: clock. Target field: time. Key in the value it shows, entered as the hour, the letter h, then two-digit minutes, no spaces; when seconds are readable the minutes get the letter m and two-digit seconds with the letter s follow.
4h25
